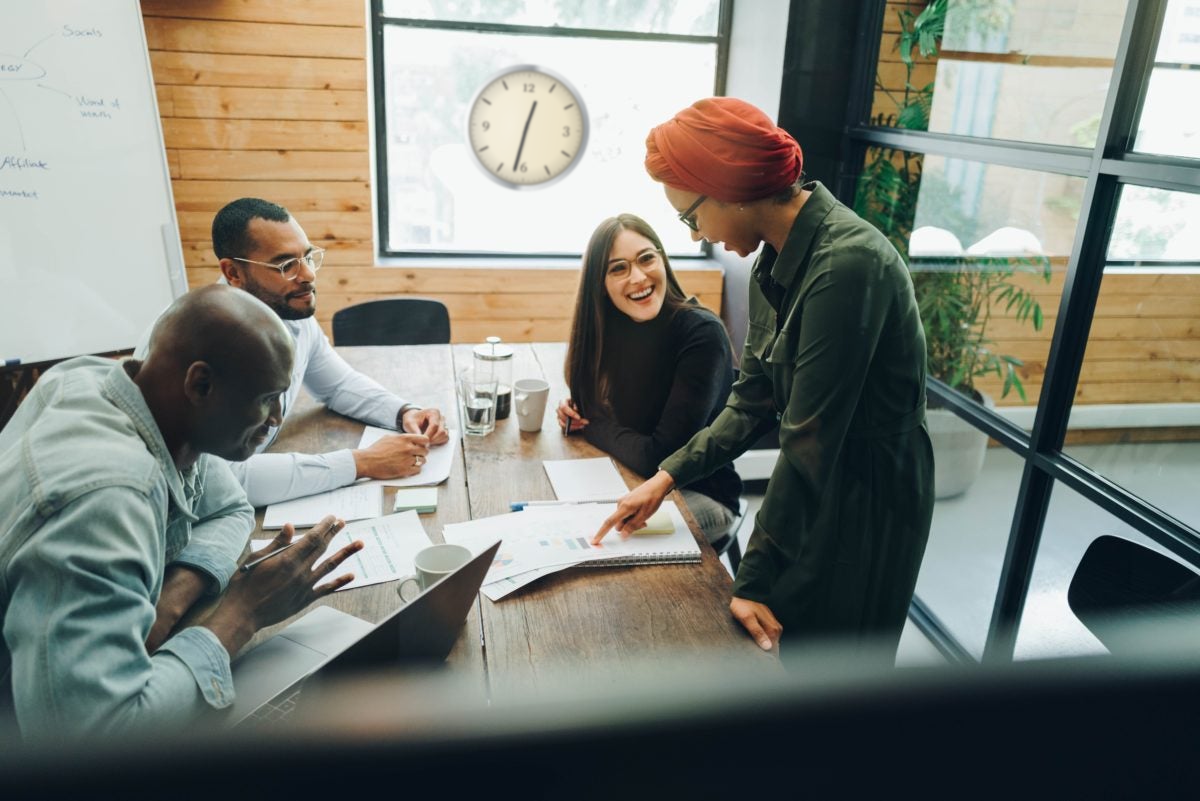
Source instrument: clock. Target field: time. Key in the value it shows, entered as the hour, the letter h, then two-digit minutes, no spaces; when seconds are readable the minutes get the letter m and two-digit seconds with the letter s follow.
12h32
